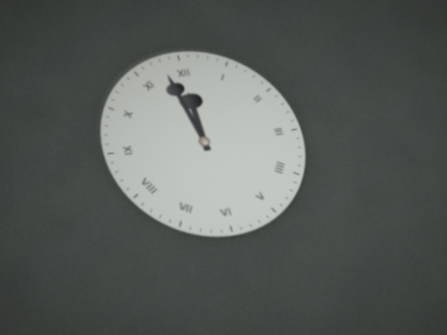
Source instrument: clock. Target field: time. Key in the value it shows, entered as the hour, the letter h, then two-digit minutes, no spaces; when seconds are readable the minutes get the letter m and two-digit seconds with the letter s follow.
11h58
